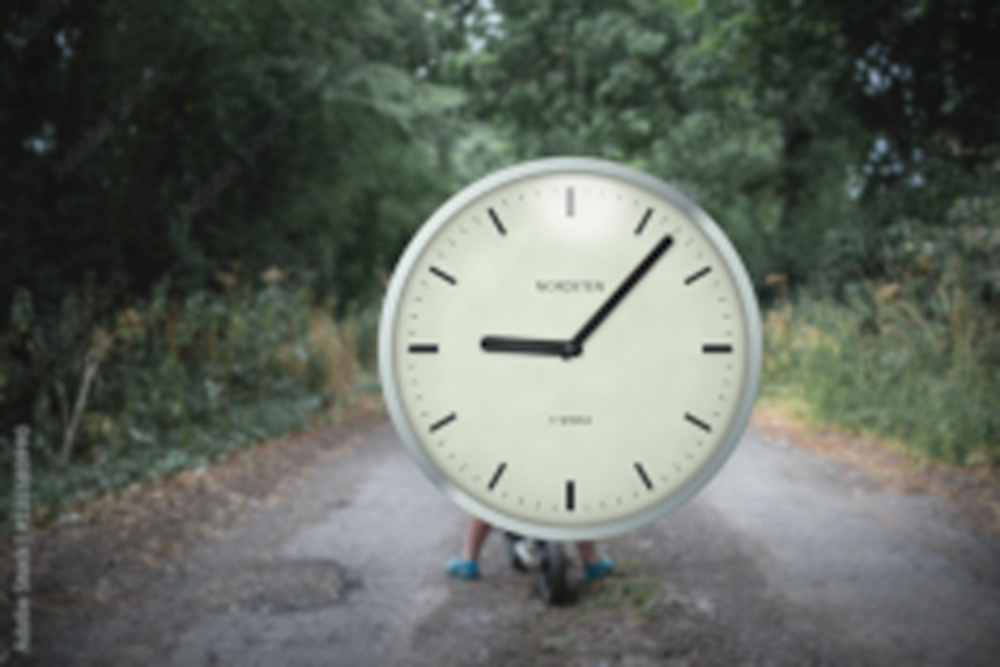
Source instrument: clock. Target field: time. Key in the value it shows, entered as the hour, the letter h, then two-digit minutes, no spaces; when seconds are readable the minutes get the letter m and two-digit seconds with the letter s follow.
9h07
